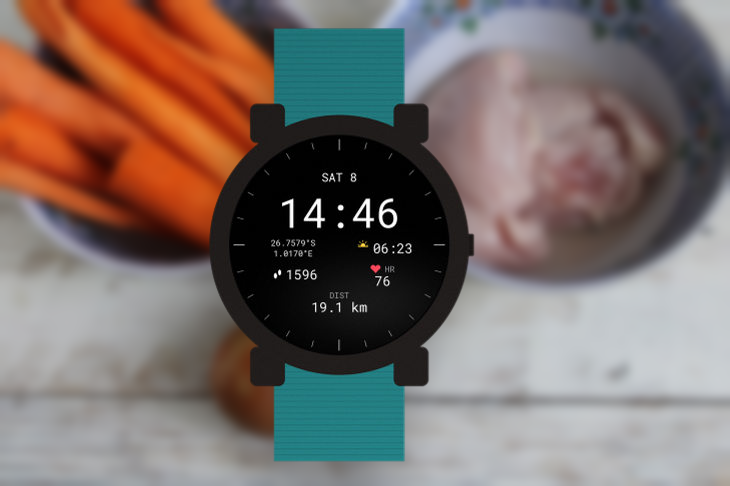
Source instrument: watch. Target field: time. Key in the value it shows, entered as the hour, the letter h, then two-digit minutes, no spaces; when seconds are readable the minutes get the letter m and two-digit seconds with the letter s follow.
14h46
